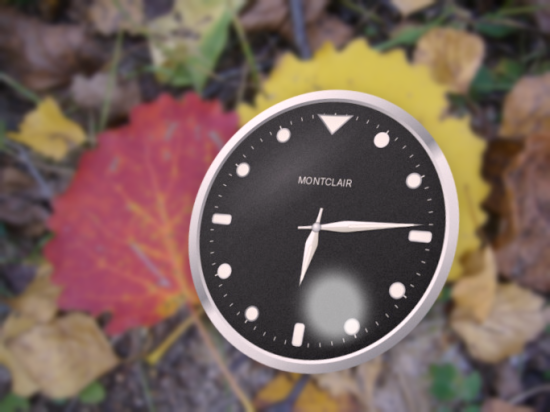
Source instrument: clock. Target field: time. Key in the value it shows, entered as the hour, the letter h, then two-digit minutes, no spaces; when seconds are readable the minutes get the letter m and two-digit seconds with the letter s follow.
6h14
